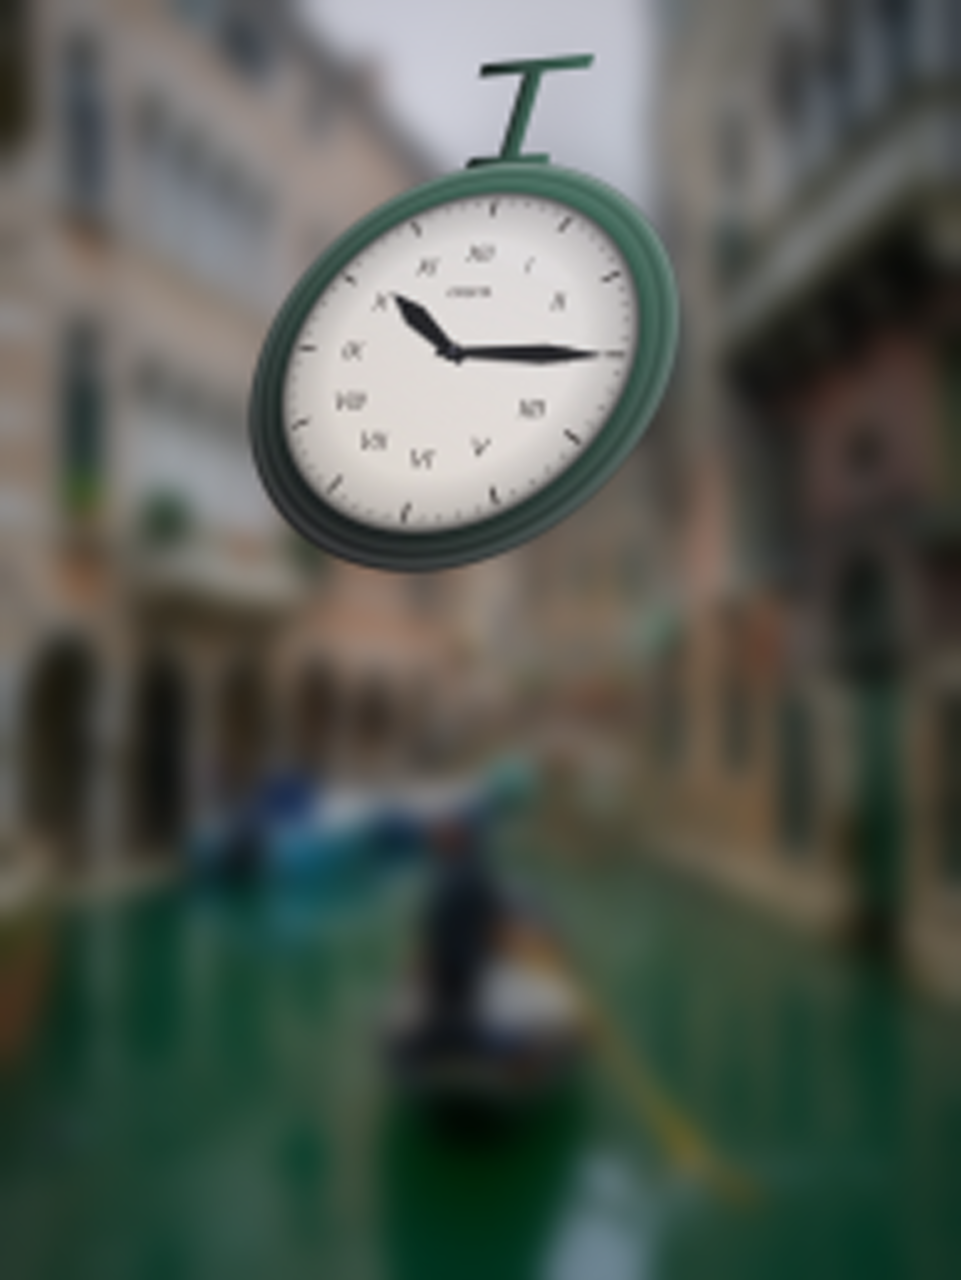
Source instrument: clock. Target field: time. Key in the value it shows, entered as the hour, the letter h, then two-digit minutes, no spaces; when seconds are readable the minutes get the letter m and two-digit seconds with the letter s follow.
10h15
